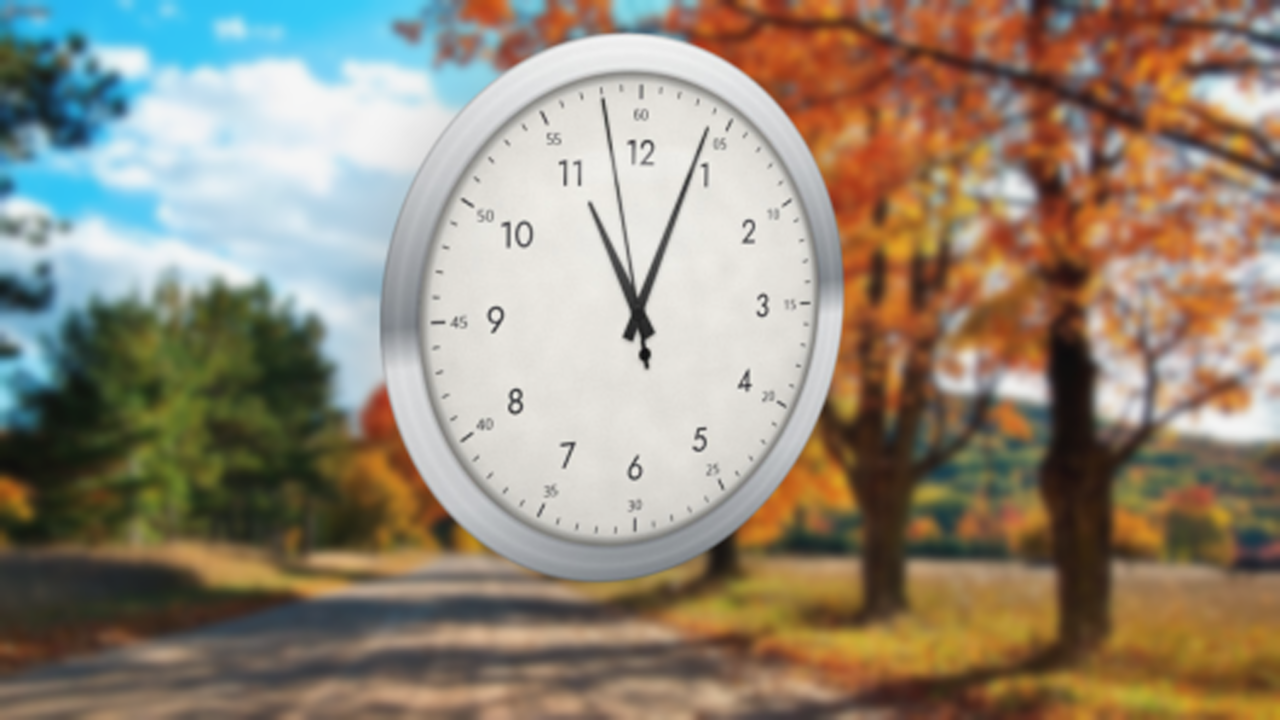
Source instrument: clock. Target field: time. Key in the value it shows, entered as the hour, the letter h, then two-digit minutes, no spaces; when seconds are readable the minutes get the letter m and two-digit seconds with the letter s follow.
11h03m58s
